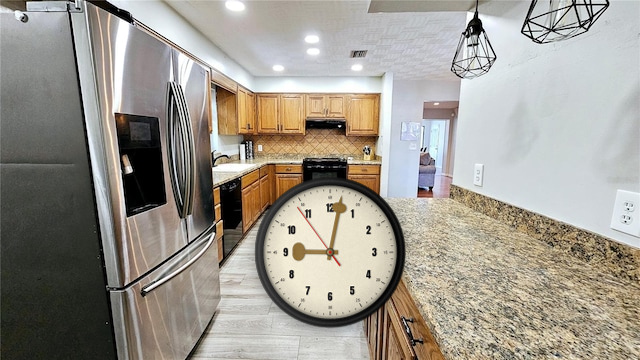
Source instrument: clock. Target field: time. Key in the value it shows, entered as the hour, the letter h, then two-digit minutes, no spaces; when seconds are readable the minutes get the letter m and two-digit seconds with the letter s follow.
9h01m54s
